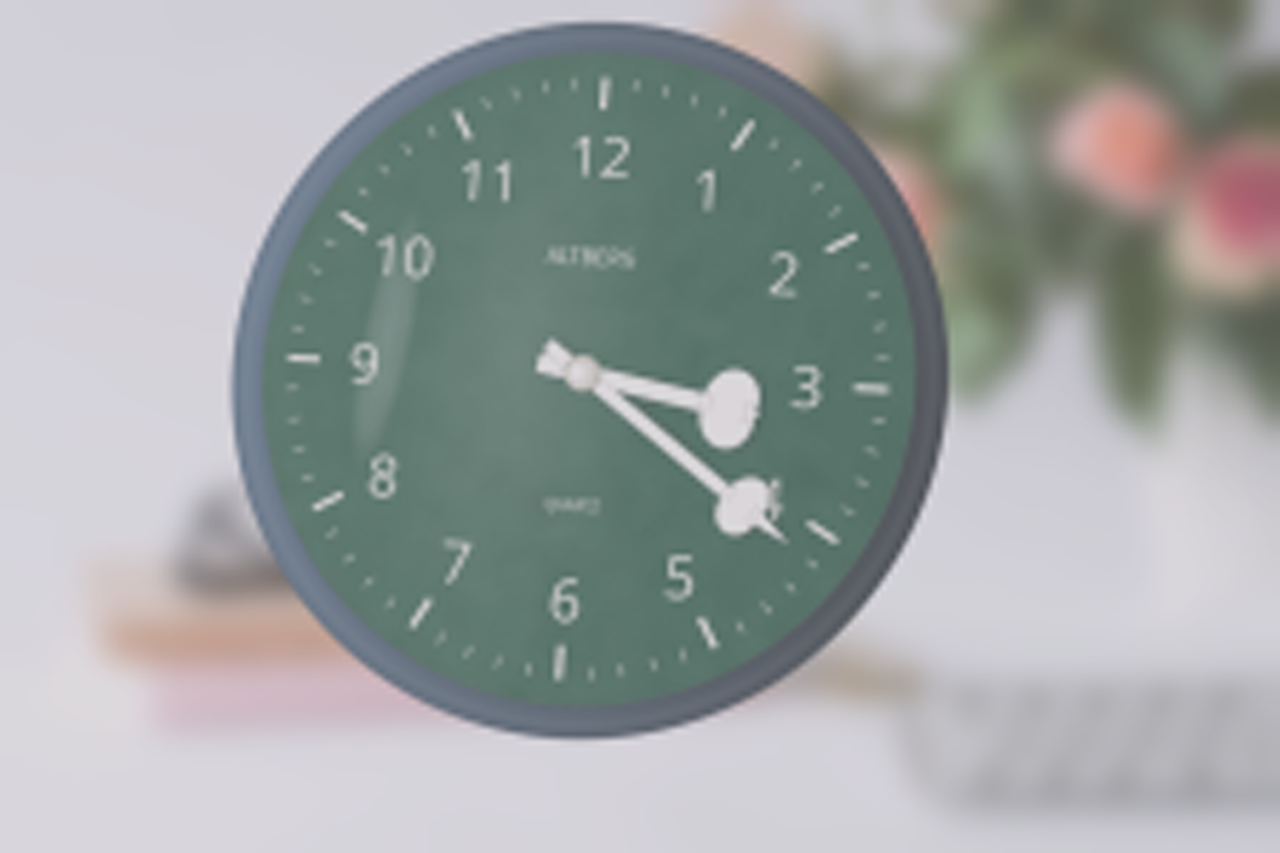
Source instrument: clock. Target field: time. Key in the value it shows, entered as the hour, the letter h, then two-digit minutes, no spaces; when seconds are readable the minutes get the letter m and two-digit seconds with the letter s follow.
3h21
